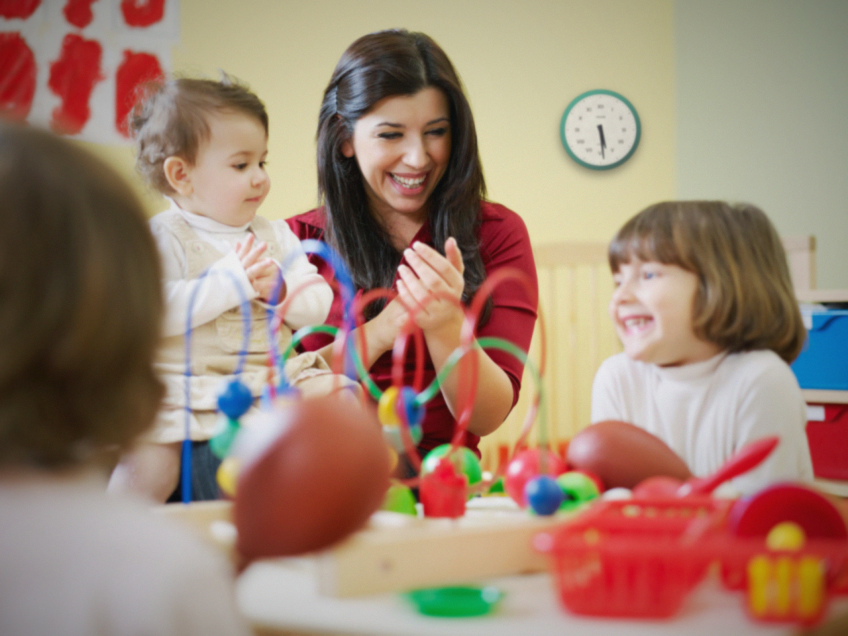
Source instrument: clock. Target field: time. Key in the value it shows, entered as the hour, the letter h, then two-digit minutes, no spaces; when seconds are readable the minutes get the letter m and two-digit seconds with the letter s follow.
5h29
